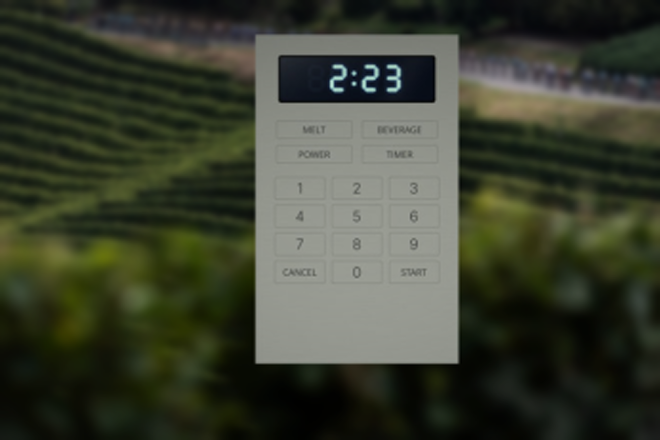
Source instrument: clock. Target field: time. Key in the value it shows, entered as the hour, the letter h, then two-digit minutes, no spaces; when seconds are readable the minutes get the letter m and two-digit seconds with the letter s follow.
2h23
